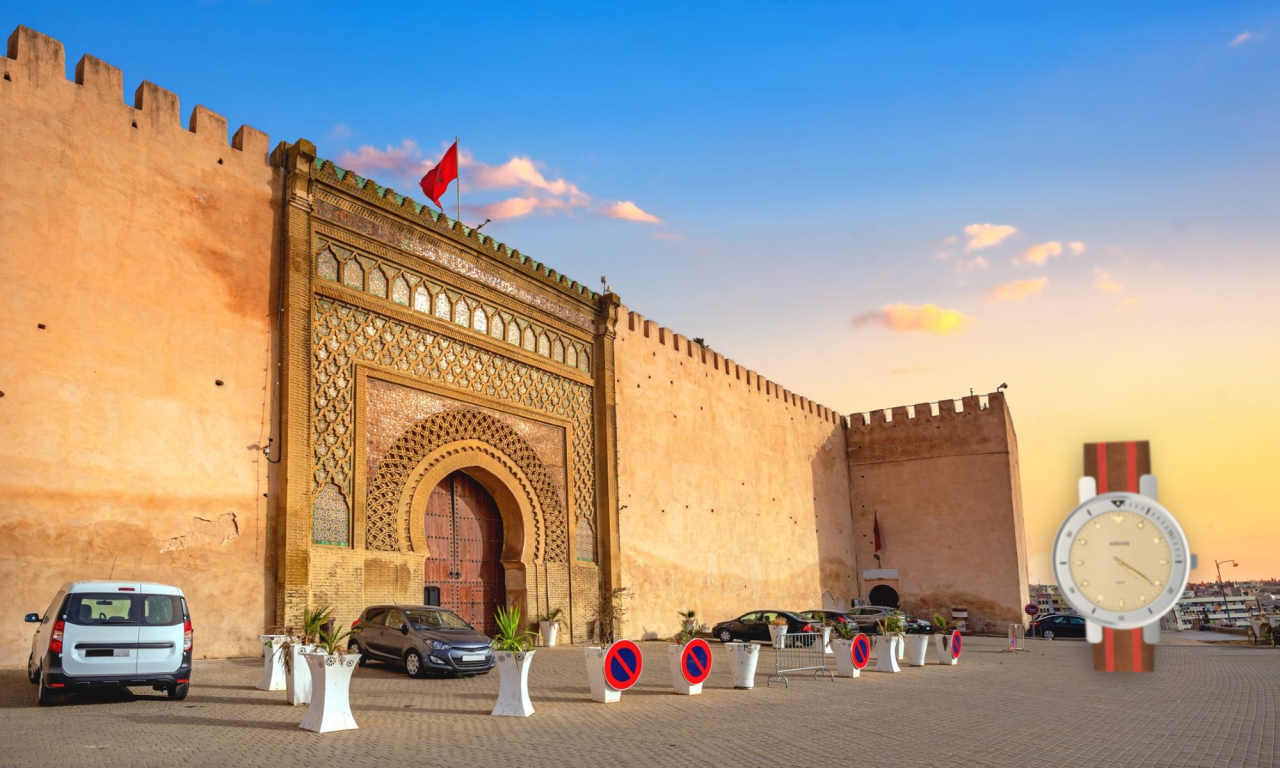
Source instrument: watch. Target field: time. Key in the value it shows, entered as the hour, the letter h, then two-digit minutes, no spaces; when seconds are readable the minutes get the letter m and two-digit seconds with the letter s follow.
4h21
